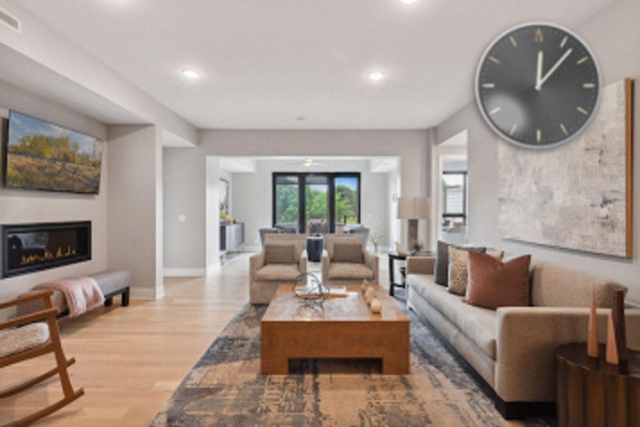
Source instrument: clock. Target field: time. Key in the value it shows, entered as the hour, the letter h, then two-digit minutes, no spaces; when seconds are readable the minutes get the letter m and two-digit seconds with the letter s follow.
12h07
